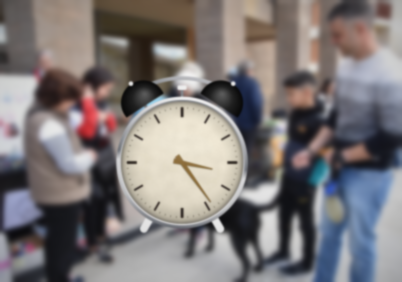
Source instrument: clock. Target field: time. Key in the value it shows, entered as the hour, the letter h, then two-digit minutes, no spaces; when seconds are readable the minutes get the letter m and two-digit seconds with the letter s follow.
3h24
